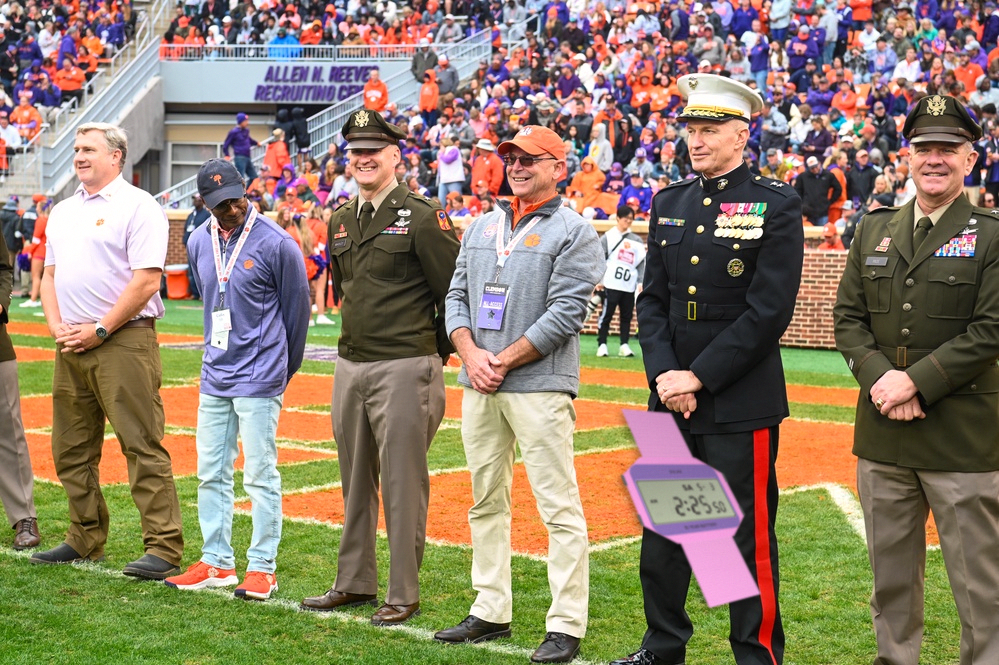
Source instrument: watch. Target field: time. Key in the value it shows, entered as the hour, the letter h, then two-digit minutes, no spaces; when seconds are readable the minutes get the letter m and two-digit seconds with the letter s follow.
2h25m50s
